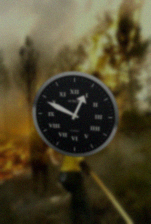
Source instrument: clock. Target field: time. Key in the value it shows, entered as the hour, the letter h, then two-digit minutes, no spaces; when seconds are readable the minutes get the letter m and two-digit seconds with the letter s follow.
12h49
